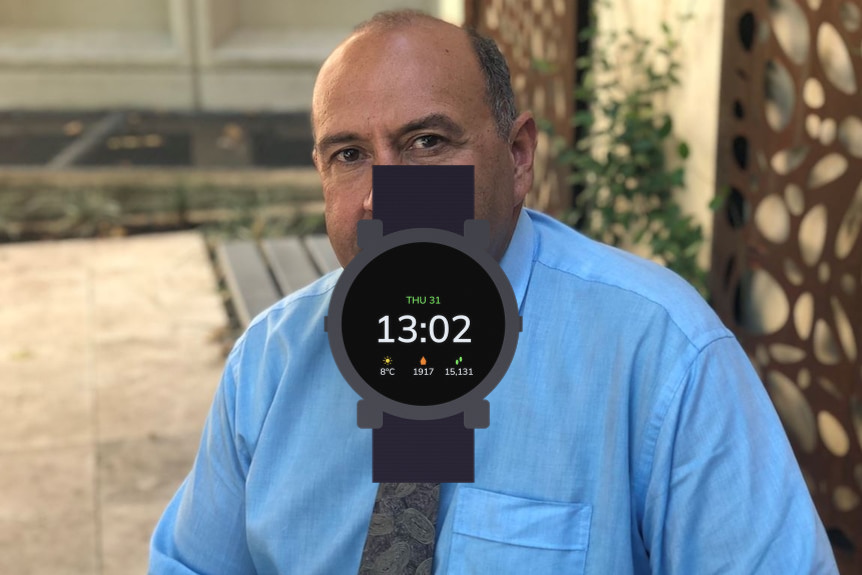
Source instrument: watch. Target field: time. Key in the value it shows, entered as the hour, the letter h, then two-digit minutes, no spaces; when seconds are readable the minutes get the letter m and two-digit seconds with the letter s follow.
13h02
